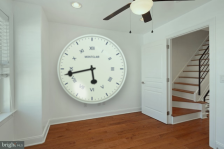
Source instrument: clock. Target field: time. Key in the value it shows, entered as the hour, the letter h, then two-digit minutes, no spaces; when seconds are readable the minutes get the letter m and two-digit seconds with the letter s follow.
5h43
